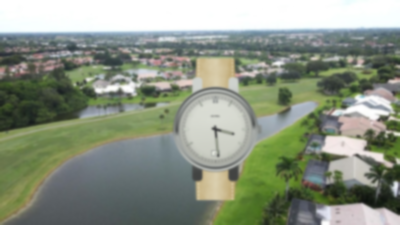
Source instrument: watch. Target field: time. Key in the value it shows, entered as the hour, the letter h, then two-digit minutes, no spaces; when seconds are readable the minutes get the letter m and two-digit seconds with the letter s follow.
3h29
